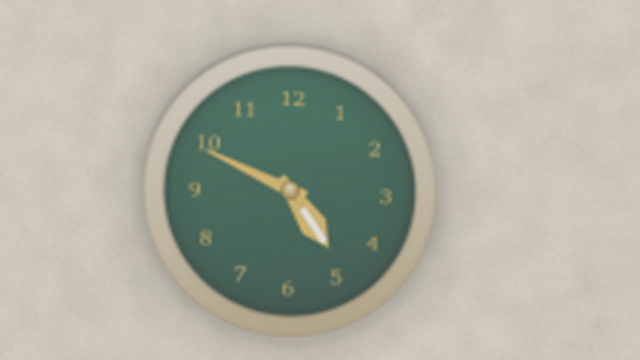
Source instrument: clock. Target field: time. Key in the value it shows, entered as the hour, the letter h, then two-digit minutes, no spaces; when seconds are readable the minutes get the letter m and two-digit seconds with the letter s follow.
4h49
